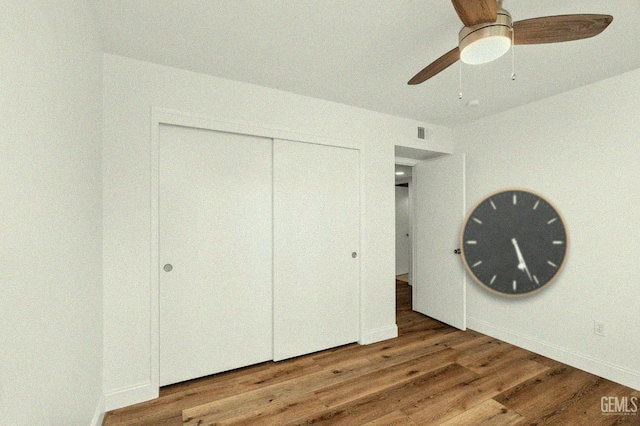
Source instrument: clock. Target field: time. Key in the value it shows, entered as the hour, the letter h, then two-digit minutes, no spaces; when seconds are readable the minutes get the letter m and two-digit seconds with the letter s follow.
5h26
